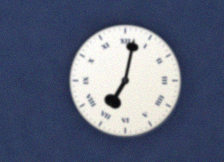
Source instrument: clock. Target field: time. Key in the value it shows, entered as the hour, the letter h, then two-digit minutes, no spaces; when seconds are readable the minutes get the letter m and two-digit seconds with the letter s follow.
7h02
